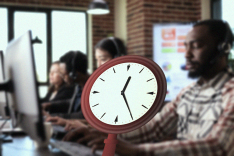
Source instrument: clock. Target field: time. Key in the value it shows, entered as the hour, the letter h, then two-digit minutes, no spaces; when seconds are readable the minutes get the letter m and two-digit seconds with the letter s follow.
12h25
